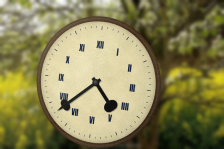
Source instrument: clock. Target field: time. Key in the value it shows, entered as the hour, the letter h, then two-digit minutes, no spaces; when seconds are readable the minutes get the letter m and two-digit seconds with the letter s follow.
4h38
